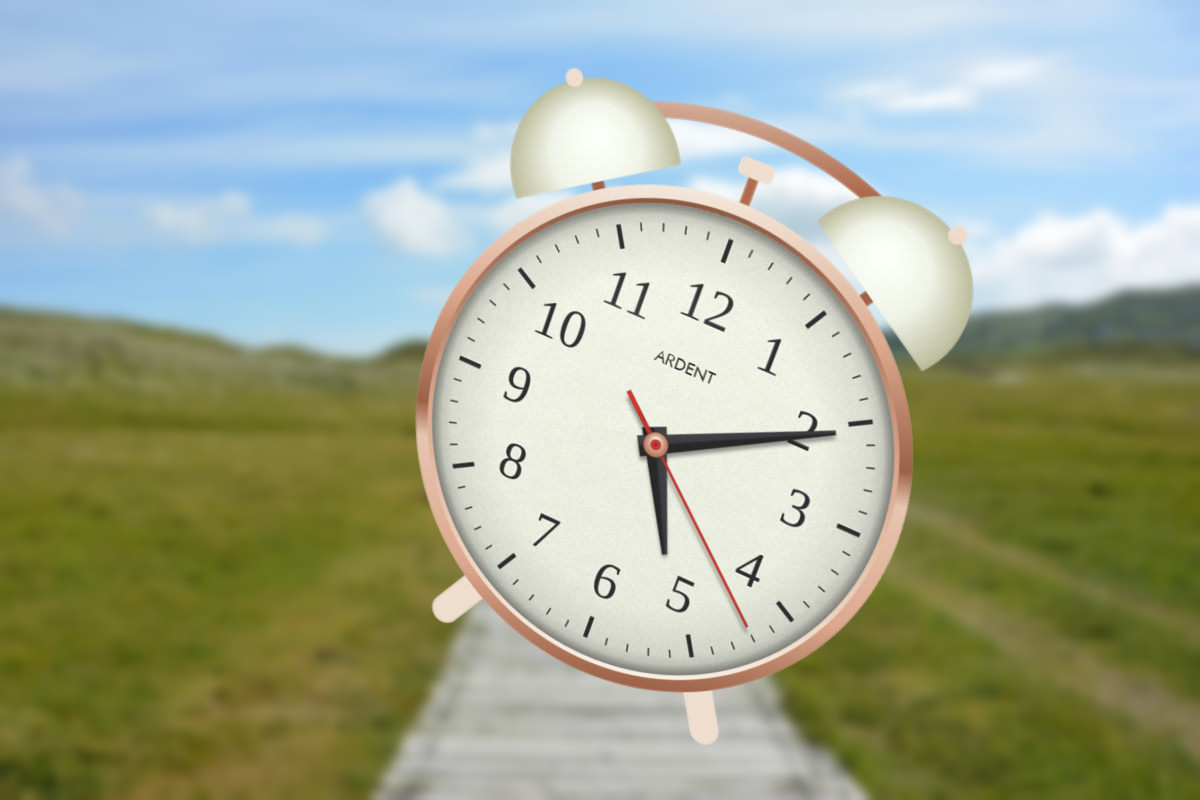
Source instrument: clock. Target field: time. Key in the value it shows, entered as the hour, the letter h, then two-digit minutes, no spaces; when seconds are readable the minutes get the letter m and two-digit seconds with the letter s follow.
5h10m22s
